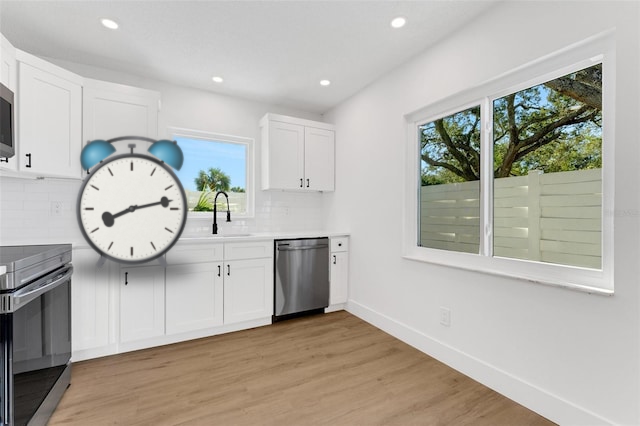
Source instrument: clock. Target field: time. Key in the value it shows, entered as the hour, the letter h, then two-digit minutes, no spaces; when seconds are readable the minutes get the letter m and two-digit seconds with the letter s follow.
8h13
